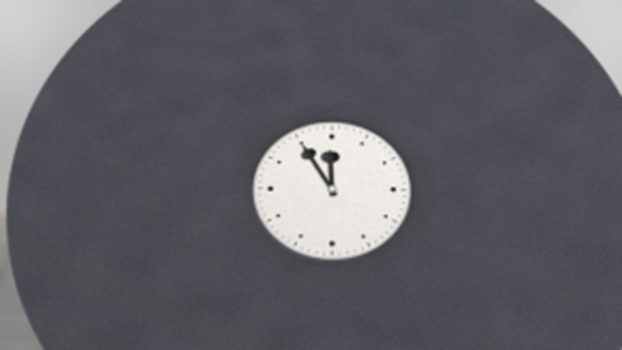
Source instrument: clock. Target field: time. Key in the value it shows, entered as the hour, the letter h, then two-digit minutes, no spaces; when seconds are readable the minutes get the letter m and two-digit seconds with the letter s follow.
11h55
